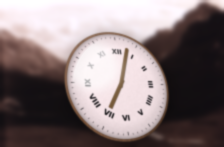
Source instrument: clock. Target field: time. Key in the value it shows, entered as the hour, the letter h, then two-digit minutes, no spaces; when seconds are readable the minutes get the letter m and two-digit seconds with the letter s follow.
7h03
